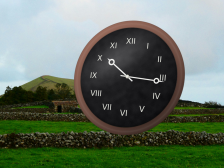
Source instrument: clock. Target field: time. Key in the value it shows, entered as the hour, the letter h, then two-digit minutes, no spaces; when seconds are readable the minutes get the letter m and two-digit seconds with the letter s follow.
10h16
